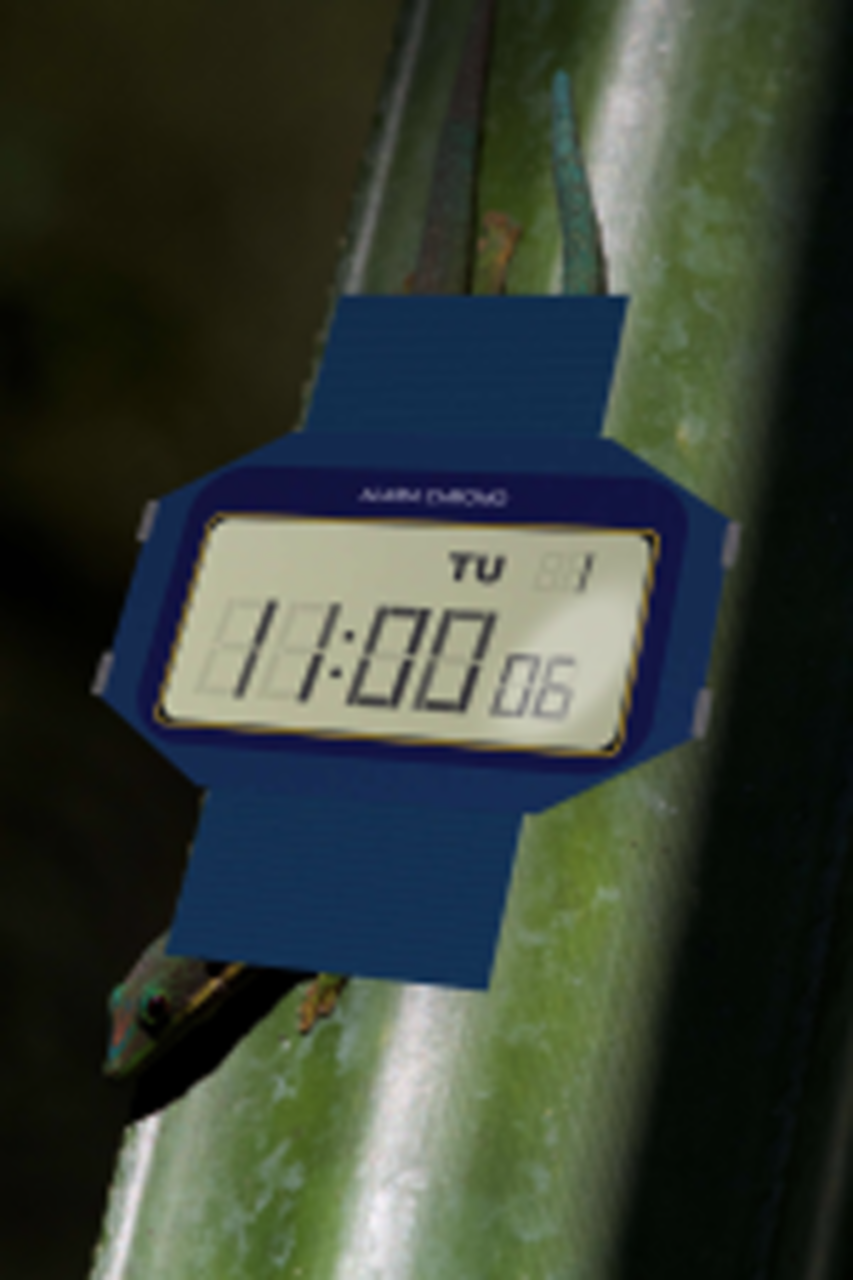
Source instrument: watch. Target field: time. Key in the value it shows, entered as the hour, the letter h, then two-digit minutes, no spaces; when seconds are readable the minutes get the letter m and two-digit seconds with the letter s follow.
11h00m06s
